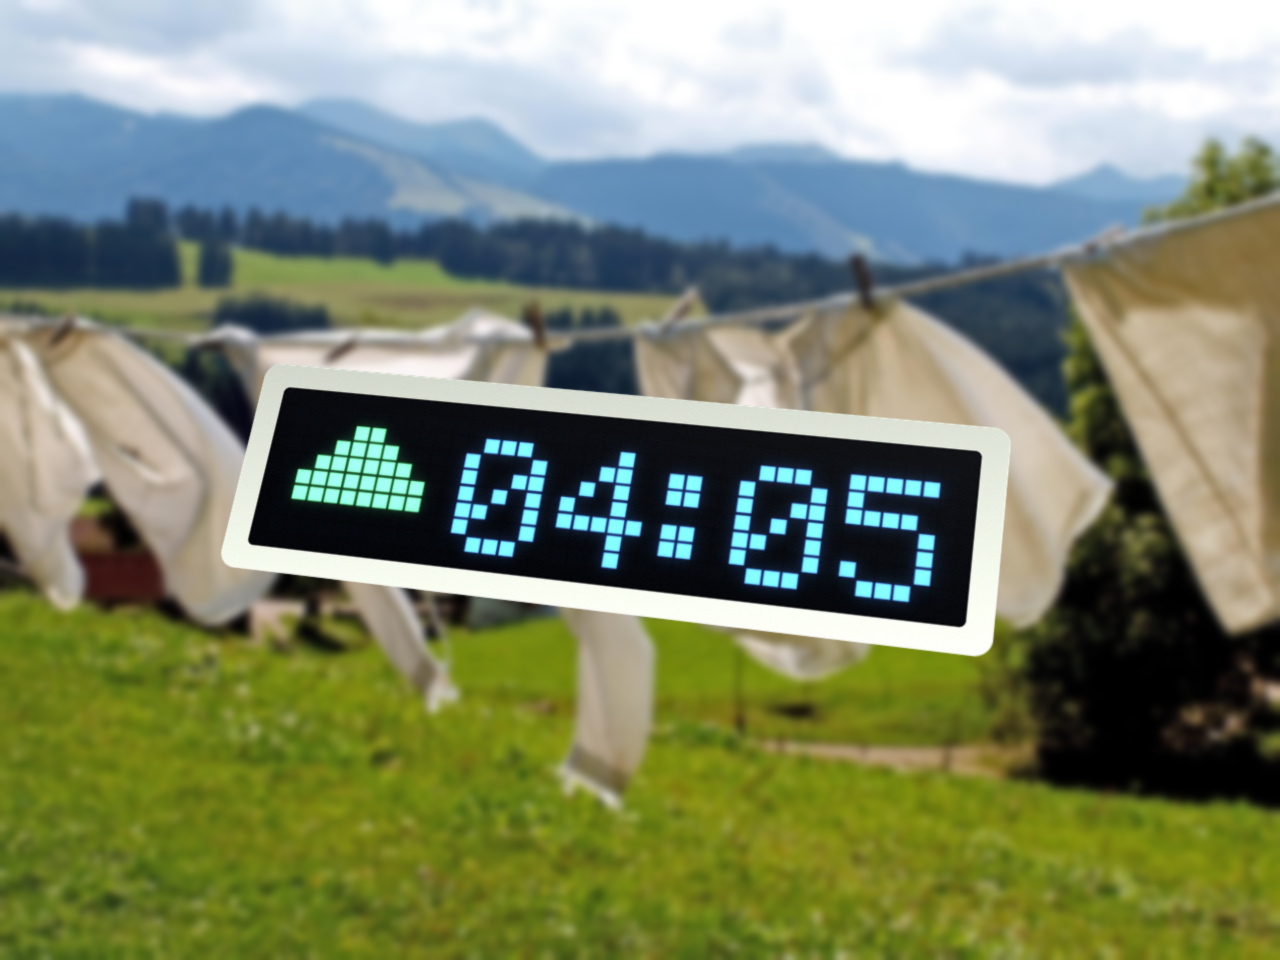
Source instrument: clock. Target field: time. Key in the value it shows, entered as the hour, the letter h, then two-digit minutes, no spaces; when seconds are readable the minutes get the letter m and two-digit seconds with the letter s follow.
4h05
